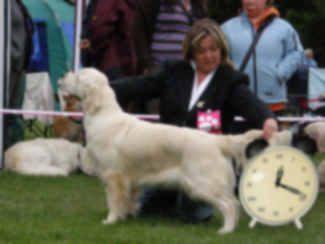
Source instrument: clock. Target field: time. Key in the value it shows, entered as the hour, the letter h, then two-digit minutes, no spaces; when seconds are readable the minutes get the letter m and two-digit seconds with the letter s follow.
12h19
